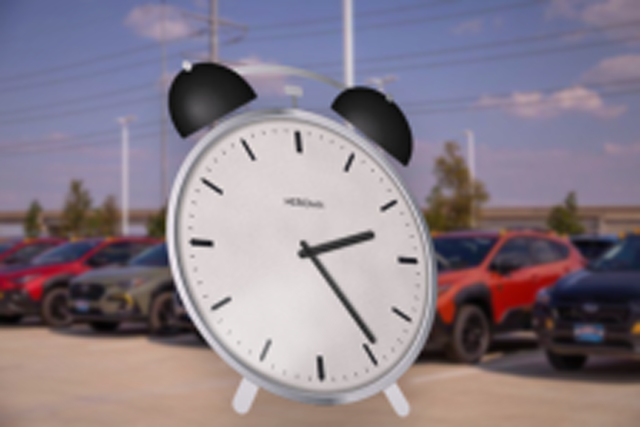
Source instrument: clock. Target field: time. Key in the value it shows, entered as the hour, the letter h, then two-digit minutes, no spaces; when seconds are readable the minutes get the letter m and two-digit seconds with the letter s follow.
2h24
